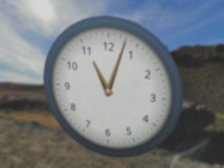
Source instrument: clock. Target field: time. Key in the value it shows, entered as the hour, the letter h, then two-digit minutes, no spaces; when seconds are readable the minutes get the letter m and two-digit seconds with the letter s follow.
11h03
